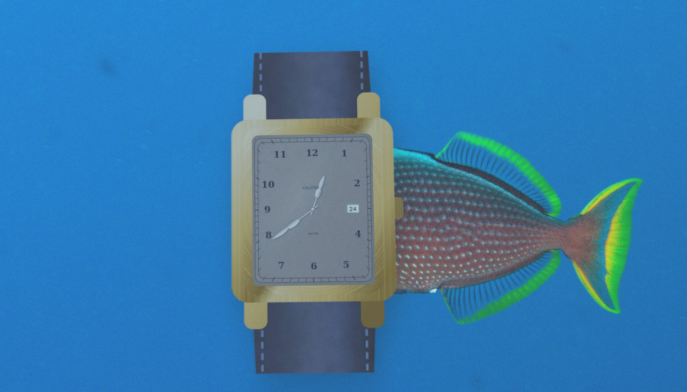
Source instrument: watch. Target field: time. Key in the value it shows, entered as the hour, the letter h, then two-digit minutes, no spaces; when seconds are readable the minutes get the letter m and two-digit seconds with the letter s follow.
12h39
